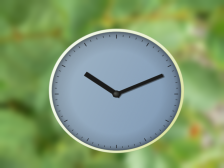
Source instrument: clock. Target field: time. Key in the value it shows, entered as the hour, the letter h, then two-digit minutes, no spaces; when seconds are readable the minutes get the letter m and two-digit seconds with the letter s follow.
10h11
